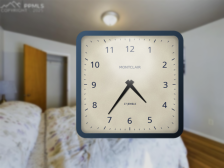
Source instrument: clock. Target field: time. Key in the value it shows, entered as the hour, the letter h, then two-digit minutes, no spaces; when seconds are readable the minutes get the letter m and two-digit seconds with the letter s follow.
4h36
